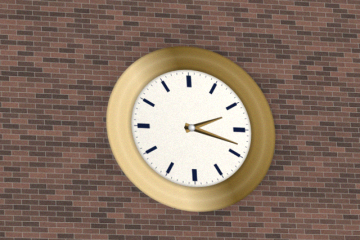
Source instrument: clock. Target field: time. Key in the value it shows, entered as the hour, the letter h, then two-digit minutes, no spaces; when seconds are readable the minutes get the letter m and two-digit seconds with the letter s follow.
2h18
